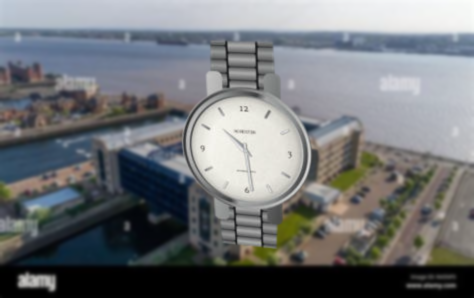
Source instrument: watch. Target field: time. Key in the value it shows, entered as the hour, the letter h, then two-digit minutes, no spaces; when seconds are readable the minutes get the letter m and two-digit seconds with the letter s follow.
10h29
